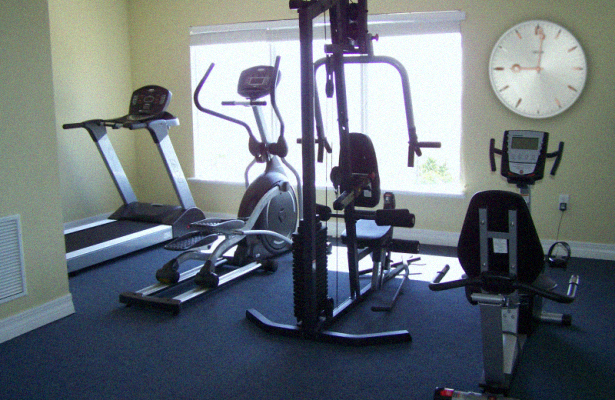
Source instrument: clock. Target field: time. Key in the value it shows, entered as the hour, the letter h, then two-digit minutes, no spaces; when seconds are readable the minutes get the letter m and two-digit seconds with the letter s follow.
9h01
